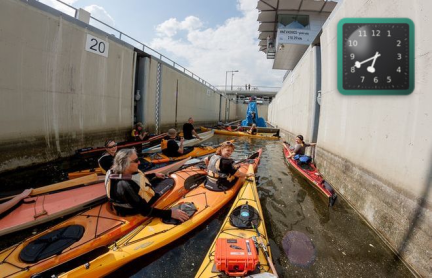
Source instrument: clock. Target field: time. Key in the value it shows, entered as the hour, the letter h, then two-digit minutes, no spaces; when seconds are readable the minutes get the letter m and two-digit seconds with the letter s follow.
6h41
